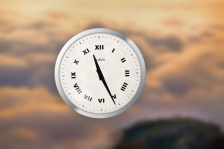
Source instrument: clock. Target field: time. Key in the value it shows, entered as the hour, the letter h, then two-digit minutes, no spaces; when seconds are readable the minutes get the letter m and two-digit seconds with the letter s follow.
11h26
